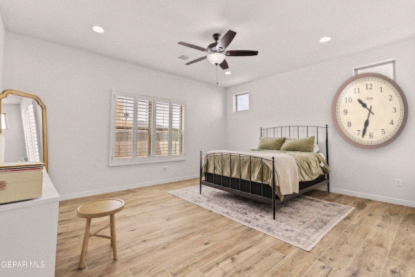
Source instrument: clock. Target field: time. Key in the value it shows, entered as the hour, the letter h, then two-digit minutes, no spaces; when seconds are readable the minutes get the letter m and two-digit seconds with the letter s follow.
10h33
